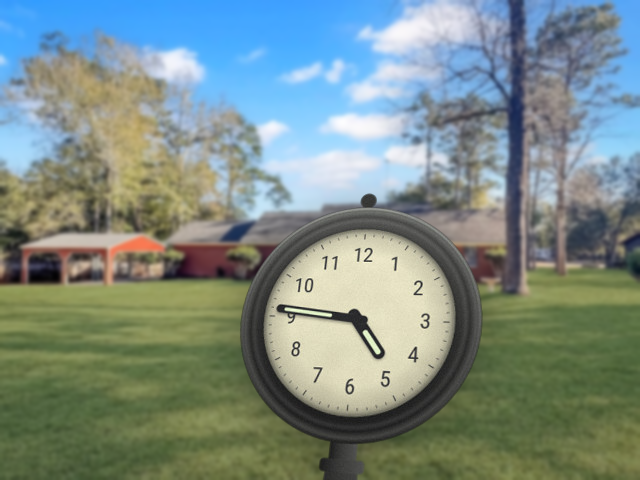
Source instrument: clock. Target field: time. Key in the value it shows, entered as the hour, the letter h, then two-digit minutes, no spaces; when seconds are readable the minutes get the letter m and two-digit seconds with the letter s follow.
4h46
